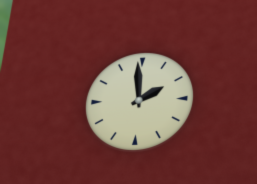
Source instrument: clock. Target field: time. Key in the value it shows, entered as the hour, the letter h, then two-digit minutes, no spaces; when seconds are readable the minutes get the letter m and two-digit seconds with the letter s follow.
1h59
